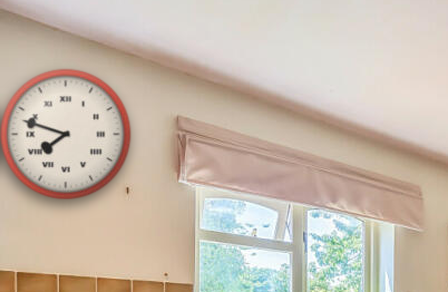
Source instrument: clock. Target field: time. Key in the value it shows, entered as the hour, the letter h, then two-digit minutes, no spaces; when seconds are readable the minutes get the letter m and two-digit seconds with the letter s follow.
7h48
